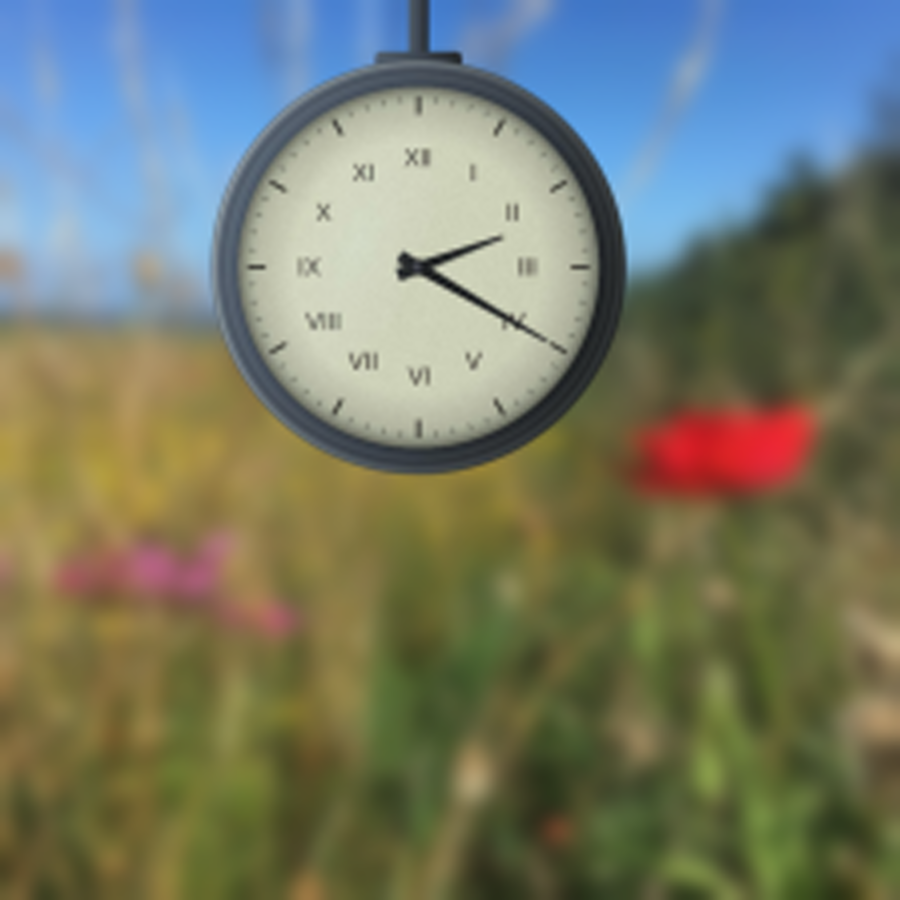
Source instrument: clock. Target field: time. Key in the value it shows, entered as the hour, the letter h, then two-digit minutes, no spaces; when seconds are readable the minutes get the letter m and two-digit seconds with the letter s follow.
2h20
